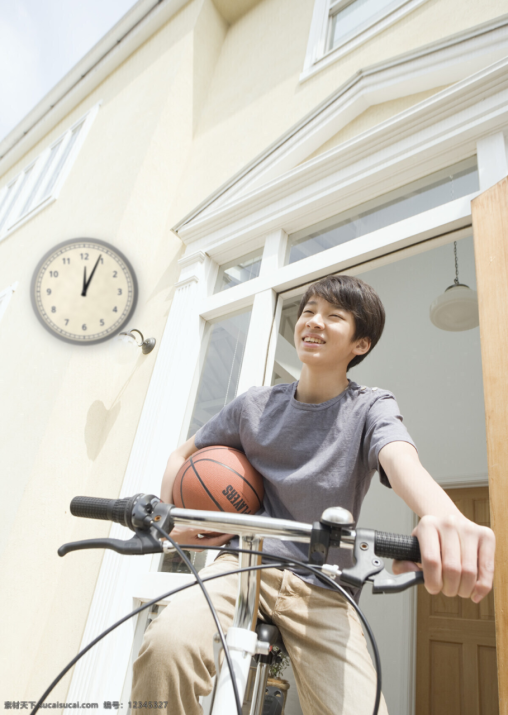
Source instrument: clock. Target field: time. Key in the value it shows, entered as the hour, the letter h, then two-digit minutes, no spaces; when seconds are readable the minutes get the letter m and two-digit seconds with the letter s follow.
12h04
